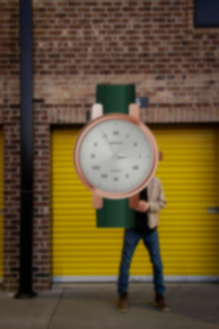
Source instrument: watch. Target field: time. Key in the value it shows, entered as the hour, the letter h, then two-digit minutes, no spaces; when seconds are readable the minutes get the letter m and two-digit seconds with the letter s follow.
2h55
